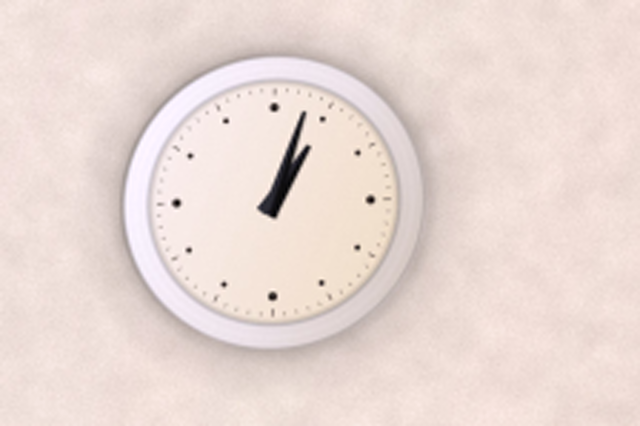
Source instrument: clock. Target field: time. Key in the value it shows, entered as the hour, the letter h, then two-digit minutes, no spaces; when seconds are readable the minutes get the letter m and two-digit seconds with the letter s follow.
1h03
